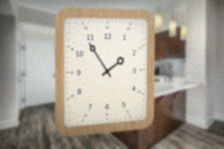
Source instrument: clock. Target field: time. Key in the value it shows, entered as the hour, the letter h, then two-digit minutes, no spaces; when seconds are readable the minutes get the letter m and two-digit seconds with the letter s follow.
1h54
